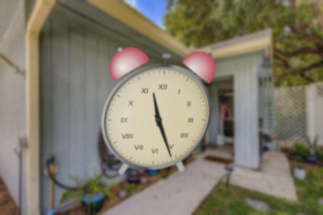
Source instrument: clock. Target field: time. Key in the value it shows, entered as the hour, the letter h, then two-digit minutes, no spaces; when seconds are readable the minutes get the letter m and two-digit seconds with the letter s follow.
11h26
